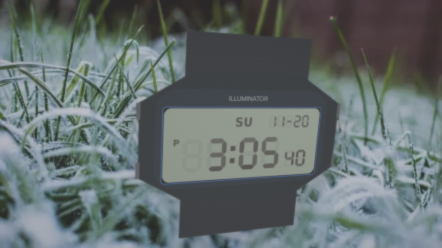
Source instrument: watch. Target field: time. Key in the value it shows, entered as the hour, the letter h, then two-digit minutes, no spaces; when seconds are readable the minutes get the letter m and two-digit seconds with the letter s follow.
3h05m40s
